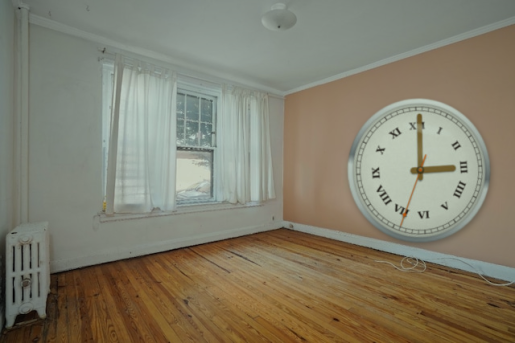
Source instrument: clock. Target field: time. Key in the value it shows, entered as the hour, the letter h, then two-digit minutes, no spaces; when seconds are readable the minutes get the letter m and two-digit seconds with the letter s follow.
3h00m34s
